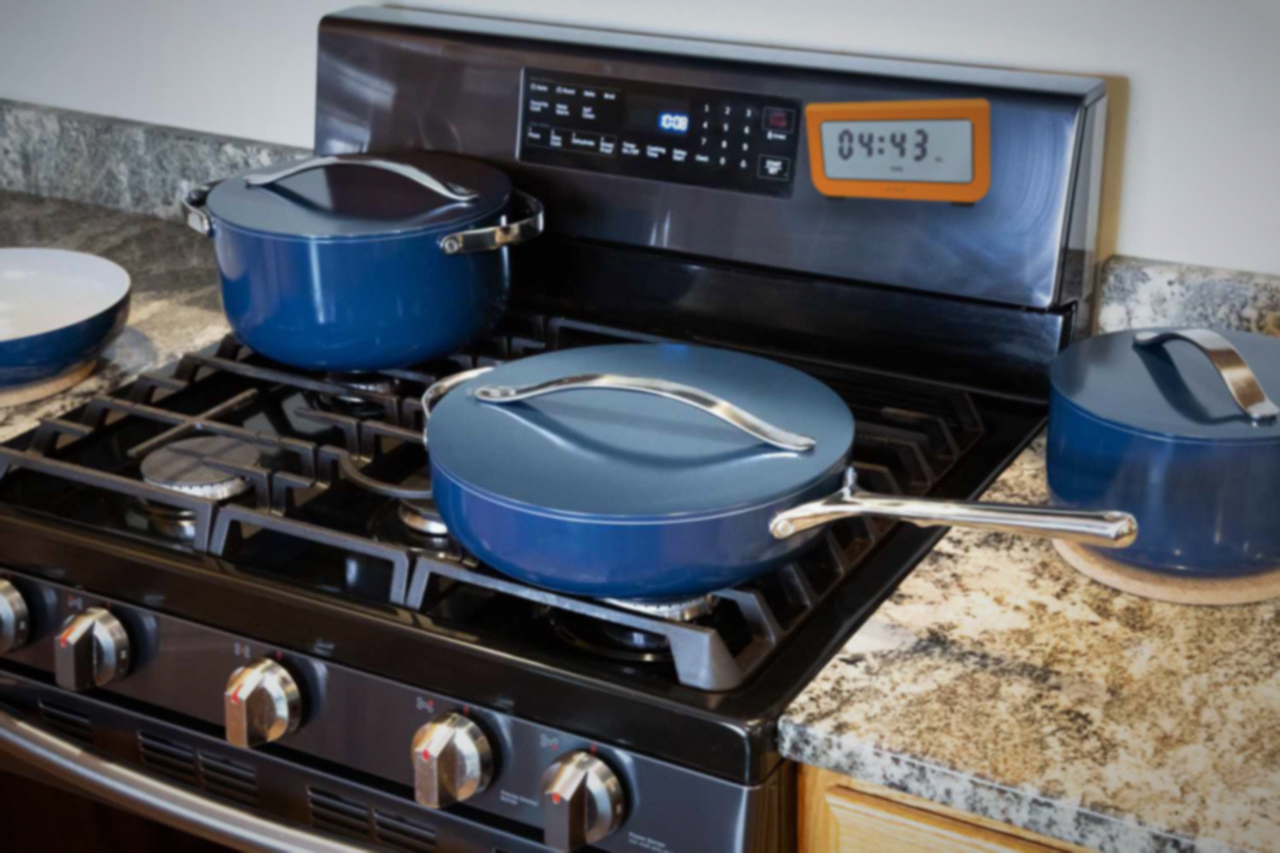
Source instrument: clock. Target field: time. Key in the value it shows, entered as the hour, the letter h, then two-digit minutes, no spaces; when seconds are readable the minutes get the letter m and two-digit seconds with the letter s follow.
4h43
